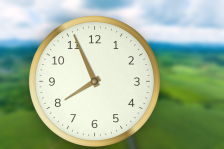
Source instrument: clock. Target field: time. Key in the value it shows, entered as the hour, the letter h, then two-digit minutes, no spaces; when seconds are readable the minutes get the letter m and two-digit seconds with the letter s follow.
7h56
